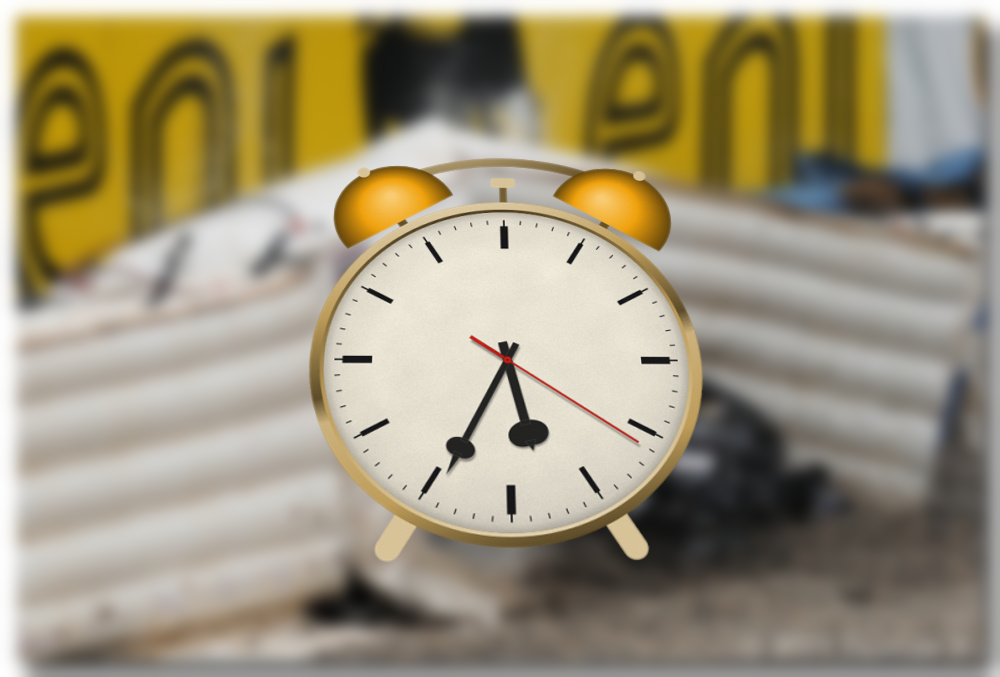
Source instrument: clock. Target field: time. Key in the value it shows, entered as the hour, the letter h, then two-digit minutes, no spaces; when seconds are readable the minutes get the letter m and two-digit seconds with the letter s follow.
5h34m21s
